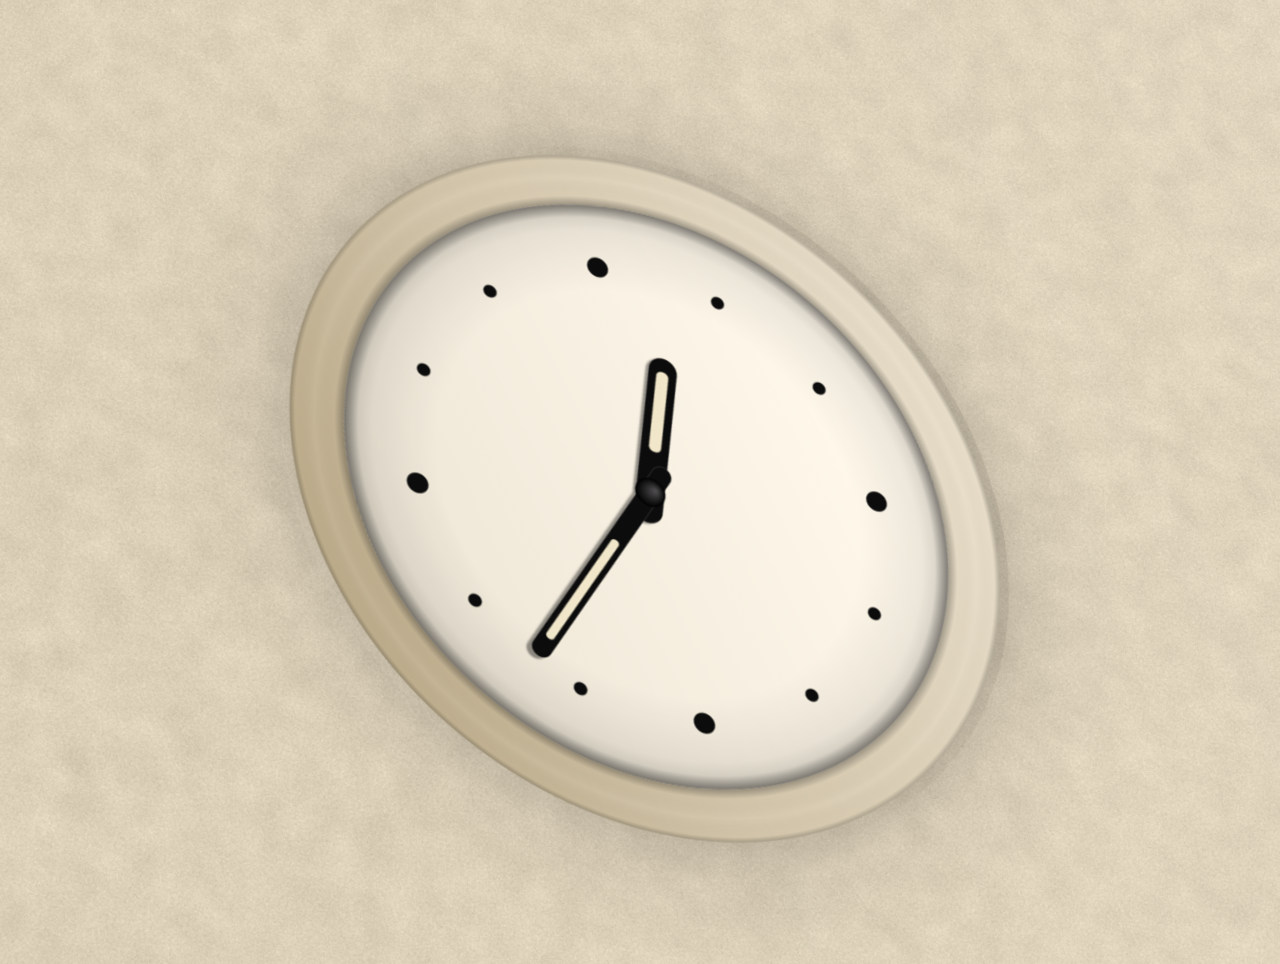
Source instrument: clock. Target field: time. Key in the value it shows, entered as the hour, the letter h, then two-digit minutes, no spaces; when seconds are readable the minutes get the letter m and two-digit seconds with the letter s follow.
12h37
